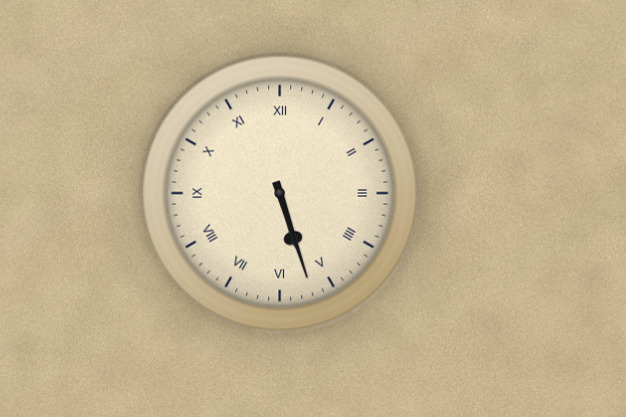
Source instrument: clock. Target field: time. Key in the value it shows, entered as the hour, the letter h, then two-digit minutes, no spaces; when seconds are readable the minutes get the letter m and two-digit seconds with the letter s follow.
5h27
